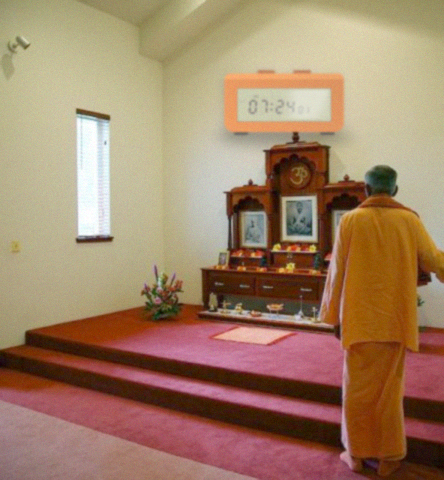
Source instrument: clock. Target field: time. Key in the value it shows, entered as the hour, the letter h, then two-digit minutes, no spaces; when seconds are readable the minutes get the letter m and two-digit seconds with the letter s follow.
7h24
